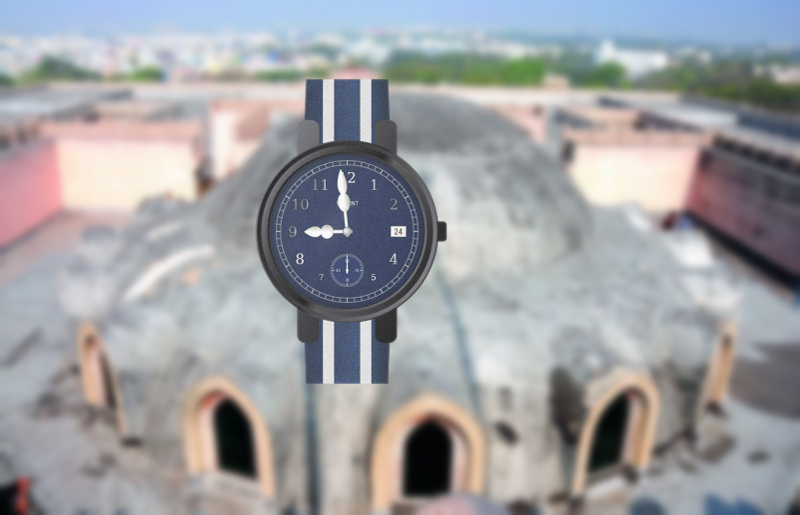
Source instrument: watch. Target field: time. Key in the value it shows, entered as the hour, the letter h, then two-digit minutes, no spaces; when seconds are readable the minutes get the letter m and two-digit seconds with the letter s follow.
8h59
